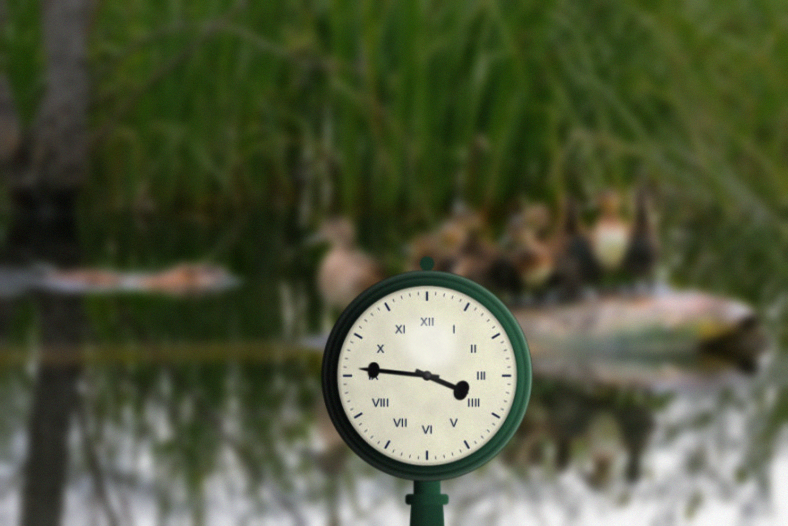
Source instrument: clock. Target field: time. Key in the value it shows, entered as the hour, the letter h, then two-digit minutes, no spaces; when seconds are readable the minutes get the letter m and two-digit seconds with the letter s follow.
3h46
